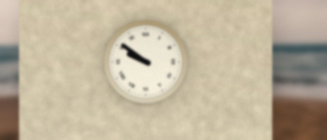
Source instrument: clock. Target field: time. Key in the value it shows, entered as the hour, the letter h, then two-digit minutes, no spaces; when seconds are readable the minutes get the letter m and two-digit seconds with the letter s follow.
9h51
